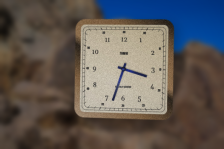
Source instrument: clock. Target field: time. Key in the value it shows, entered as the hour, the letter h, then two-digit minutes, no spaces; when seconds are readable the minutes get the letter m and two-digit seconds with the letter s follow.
3h33
